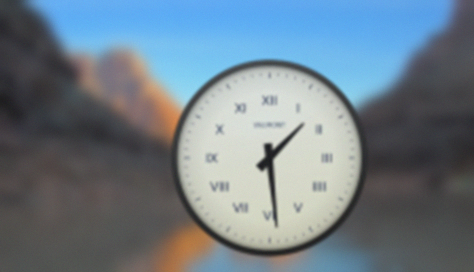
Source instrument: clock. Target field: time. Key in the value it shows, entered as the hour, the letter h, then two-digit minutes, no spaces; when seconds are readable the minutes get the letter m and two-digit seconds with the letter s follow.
1h29
